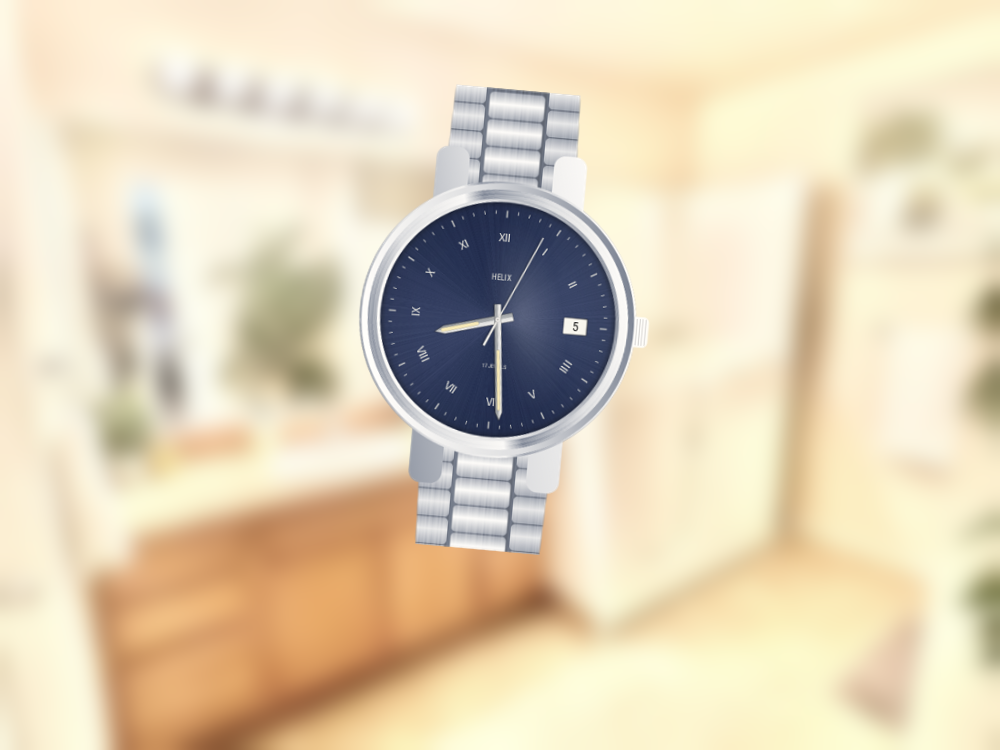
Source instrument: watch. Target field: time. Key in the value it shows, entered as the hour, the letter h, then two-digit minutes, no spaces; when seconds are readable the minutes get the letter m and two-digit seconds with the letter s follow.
8h29m04s
